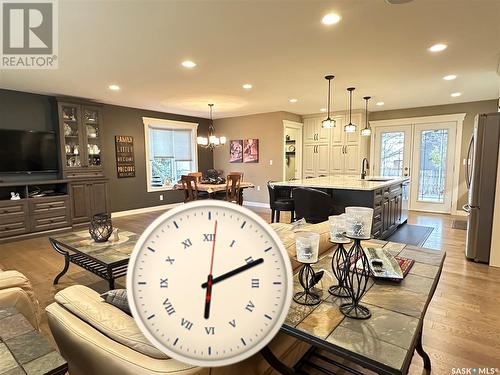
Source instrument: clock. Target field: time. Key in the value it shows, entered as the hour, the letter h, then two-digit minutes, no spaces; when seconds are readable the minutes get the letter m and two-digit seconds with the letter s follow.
6h11m01s
